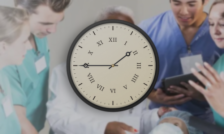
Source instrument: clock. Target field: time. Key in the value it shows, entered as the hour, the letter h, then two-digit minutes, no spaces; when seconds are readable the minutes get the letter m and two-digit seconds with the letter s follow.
1h45
